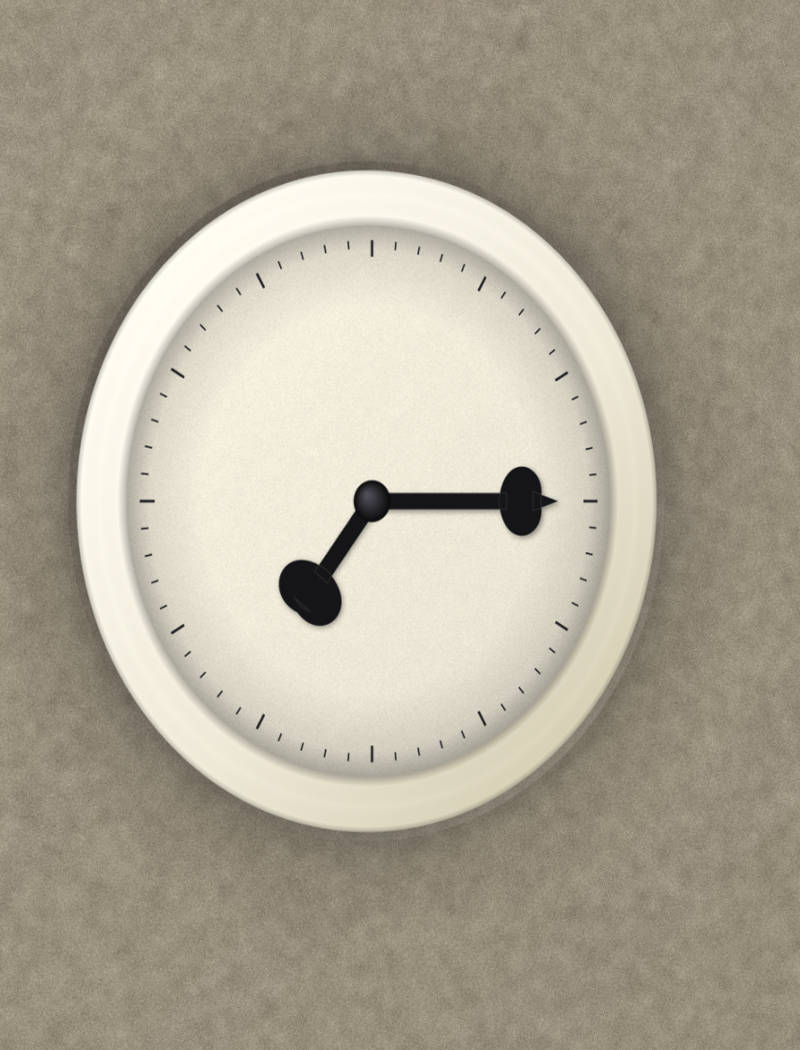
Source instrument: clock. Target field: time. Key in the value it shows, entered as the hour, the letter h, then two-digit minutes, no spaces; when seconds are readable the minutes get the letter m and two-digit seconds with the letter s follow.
7h15
